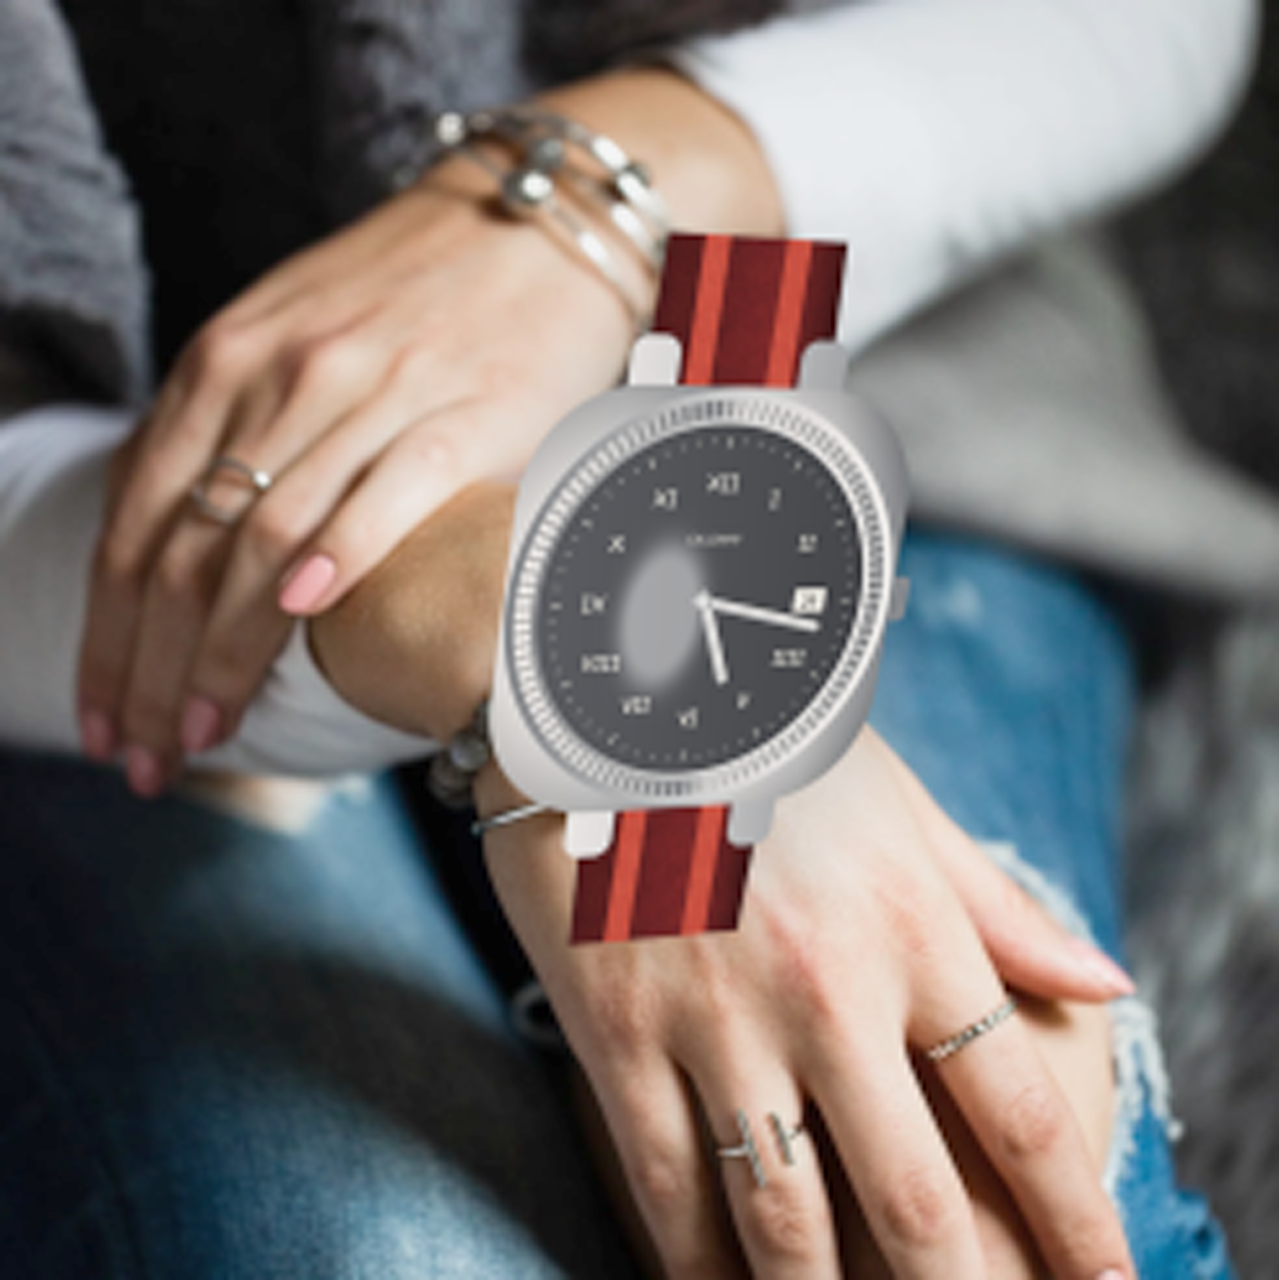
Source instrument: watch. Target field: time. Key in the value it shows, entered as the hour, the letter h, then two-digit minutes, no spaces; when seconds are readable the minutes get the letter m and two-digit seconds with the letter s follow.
5h17
